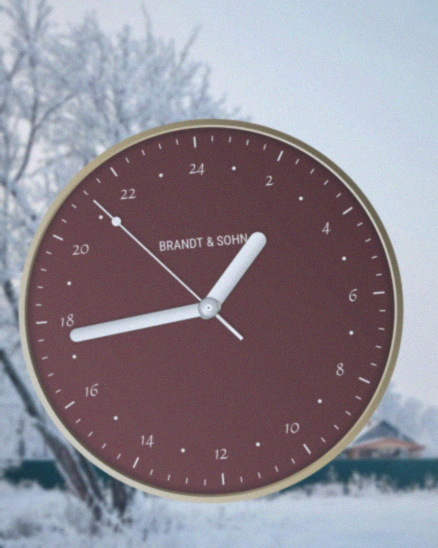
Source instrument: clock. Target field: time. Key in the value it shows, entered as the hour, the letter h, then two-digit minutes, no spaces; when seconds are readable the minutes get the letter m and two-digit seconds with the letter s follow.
2h43m53s
